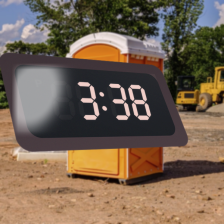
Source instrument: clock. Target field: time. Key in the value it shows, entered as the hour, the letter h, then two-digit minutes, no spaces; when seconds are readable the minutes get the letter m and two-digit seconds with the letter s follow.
3h38
